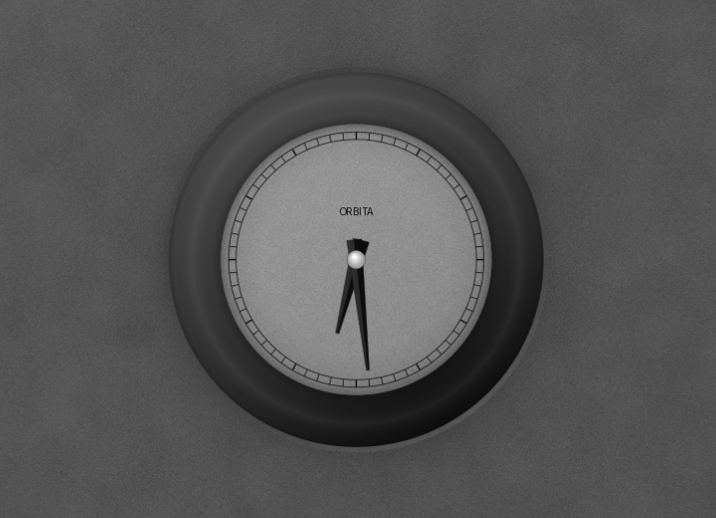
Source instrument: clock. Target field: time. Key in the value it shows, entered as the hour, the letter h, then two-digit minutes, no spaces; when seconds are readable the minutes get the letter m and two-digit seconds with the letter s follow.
6h29
